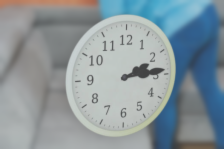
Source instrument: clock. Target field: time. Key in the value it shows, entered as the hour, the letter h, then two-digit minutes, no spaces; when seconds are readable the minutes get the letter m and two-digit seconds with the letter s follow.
2h14
